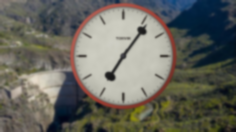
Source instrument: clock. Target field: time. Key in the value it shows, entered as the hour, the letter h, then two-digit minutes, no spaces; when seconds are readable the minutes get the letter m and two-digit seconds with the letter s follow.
7h06
